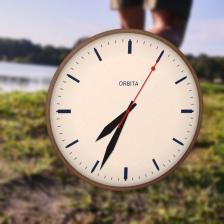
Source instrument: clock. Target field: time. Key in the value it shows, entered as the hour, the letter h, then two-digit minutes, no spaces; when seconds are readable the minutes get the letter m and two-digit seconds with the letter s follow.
7h34m05s
